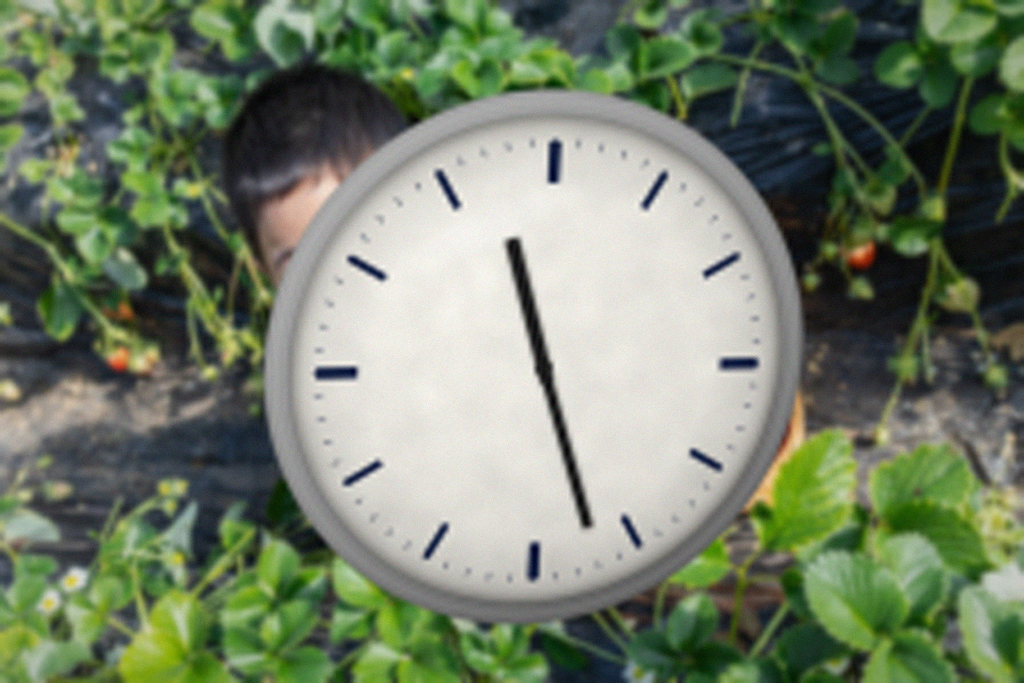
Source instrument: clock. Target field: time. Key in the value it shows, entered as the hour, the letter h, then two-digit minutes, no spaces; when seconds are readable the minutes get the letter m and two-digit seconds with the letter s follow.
11h27
